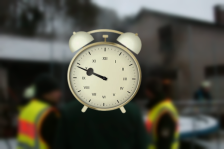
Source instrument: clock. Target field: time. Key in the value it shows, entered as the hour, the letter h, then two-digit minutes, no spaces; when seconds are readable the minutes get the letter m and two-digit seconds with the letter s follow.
9h49
